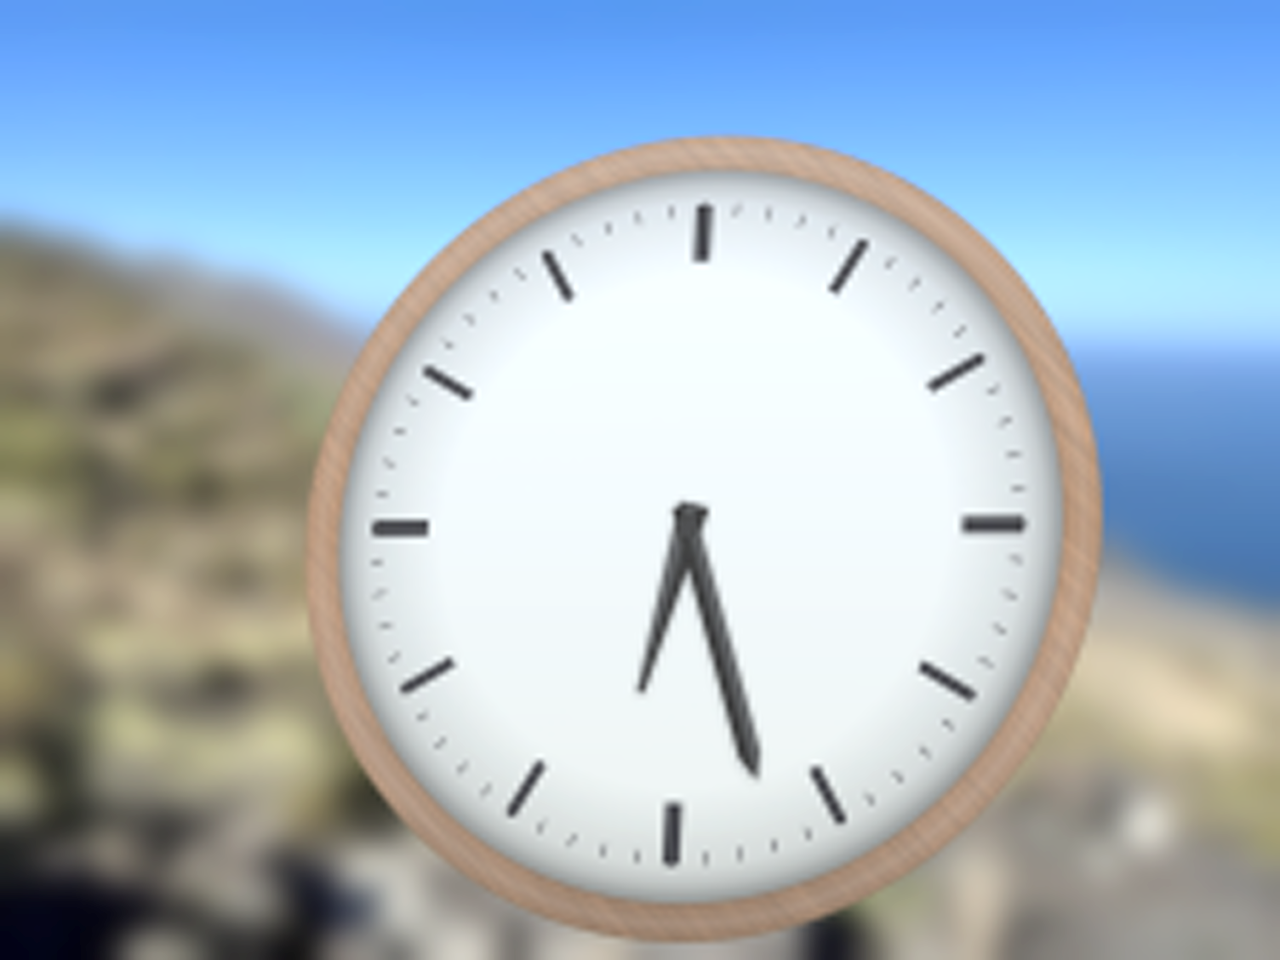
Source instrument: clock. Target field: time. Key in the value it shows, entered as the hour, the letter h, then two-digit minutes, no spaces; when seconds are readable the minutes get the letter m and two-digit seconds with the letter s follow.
6h27
